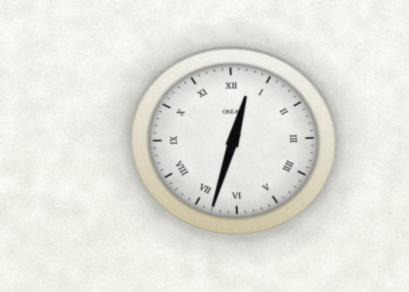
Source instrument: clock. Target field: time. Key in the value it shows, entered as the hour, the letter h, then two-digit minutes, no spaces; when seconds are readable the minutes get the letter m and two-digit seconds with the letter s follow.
12h33
